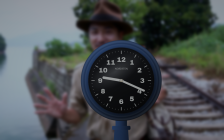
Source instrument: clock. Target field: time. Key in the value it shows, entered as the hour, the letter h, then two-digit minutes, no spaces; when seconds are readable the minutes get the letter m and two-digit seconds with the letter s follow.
9h19
